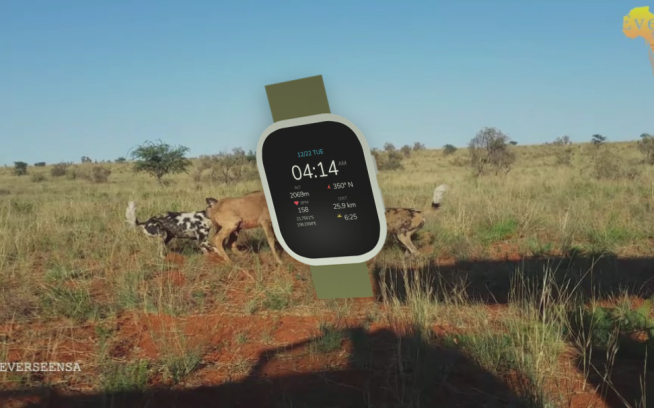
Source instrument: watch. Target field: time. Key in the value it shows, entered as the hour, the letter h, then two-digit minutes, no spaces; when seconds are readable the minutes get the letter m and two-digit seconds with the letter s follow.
4h14
